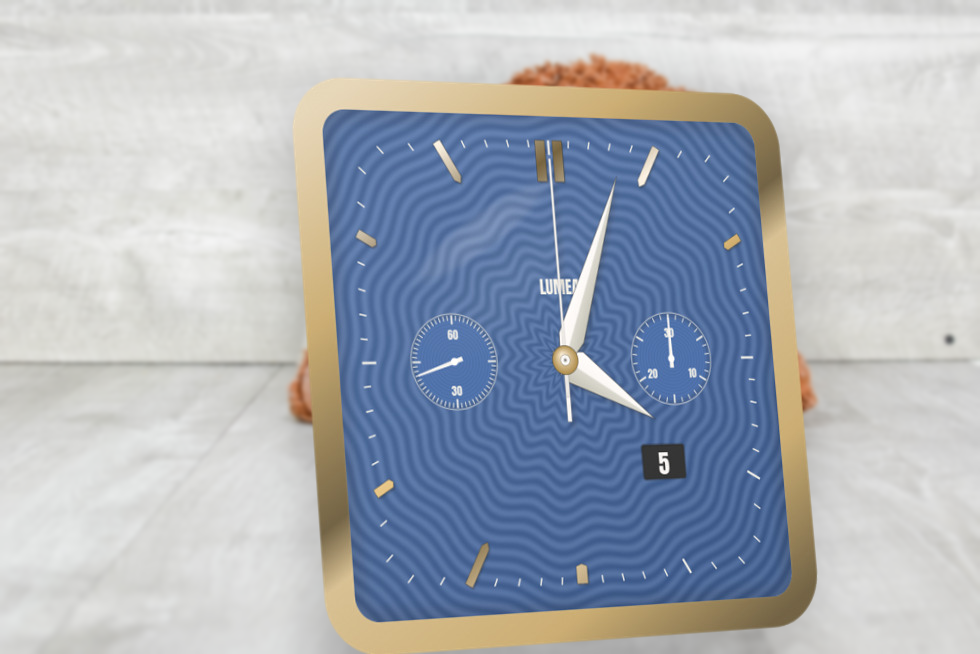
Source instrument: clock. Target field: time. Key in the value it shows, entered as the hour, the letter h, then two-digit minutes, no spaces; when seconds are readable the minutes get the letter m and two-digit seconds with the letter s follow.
4h03m42s
